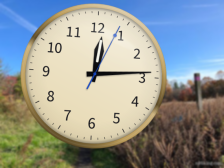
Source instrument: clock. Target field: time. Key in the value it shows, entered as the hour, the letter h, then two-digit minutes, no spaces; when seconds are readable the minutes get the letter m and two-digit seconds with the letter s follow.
12h14m04s
